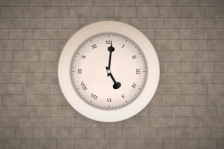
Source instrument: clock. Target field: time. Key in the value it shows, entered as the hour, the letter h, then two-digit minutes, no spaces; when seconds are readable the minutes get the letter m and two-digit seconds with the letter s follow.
5h01
